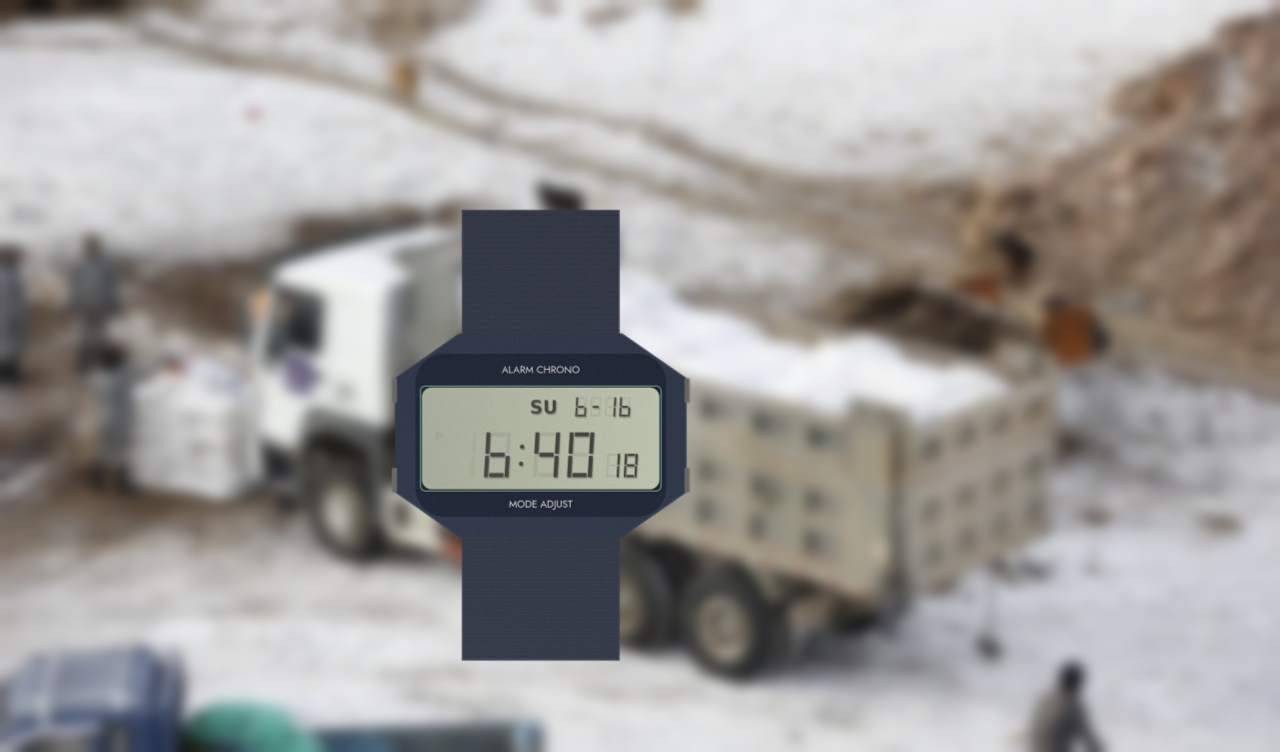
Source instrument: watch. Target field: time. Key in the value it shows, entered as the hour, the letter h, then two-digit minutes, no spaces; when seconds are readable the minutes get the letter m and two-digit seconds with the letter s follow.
6h40m18s
